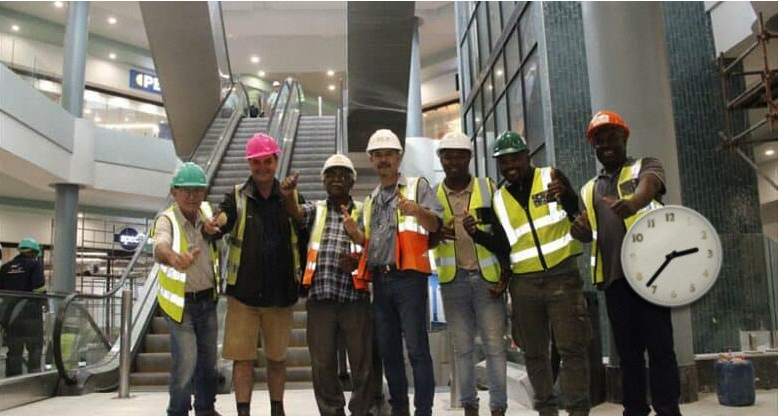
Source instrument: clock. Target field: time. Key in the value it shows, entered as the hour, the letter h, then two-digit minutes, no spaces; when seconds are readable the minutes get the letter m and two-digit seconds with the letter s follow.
2h37
